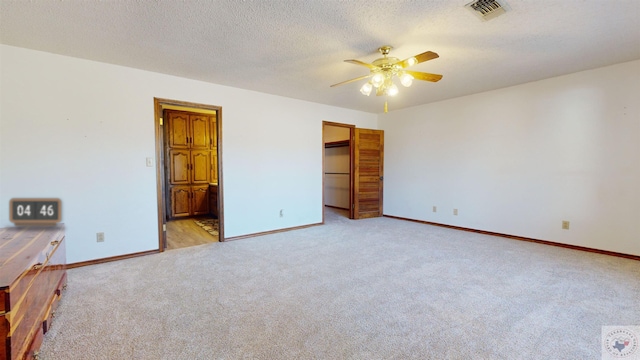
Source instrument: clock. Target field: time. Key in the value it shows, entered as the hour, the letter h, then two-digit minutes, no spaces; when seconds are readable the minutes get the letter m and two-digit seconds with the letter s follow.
4h46
